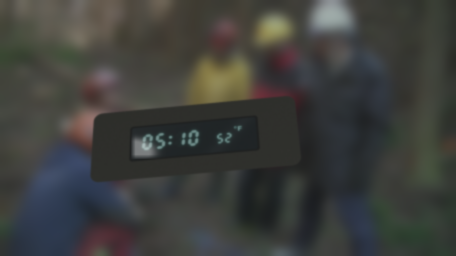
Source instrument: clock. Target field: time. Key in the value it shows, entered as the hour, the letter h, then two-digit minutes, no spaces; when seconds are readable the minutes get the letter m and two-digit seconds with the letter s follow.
5h10
